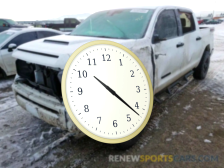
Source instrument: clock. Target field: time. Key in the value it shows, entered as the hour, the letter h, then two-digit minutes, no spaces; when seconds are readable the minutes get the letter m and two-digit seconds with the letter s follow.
10h22
